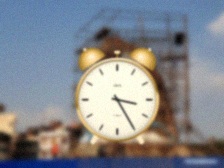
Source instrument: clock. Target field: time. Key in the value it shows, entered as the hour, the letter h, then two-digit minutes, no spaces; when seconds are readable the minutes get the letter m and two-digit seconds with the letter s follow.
3h25
